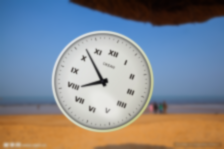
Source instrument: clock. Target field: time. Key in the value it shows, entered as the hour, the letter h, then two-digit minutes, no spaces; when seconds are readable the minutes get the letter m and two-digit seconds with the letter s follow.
7h52
